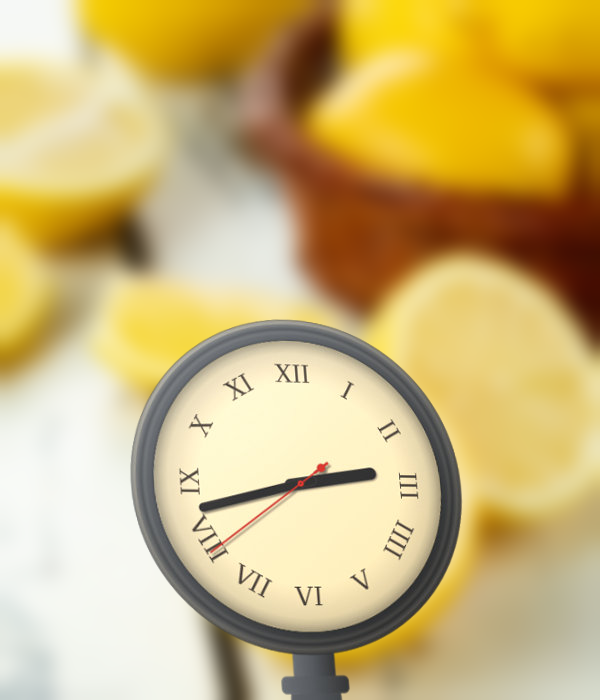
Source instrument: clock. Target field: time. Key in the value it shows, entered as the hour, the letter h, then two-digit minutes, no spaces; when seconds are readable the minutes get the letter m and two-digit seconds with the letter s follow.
2h42m39s
